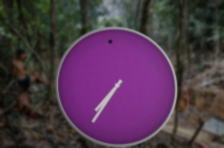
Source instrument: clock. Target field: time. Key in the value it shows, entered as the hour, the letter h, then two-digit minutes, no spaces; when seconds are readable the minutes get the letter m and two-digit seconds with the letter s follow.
7h37
